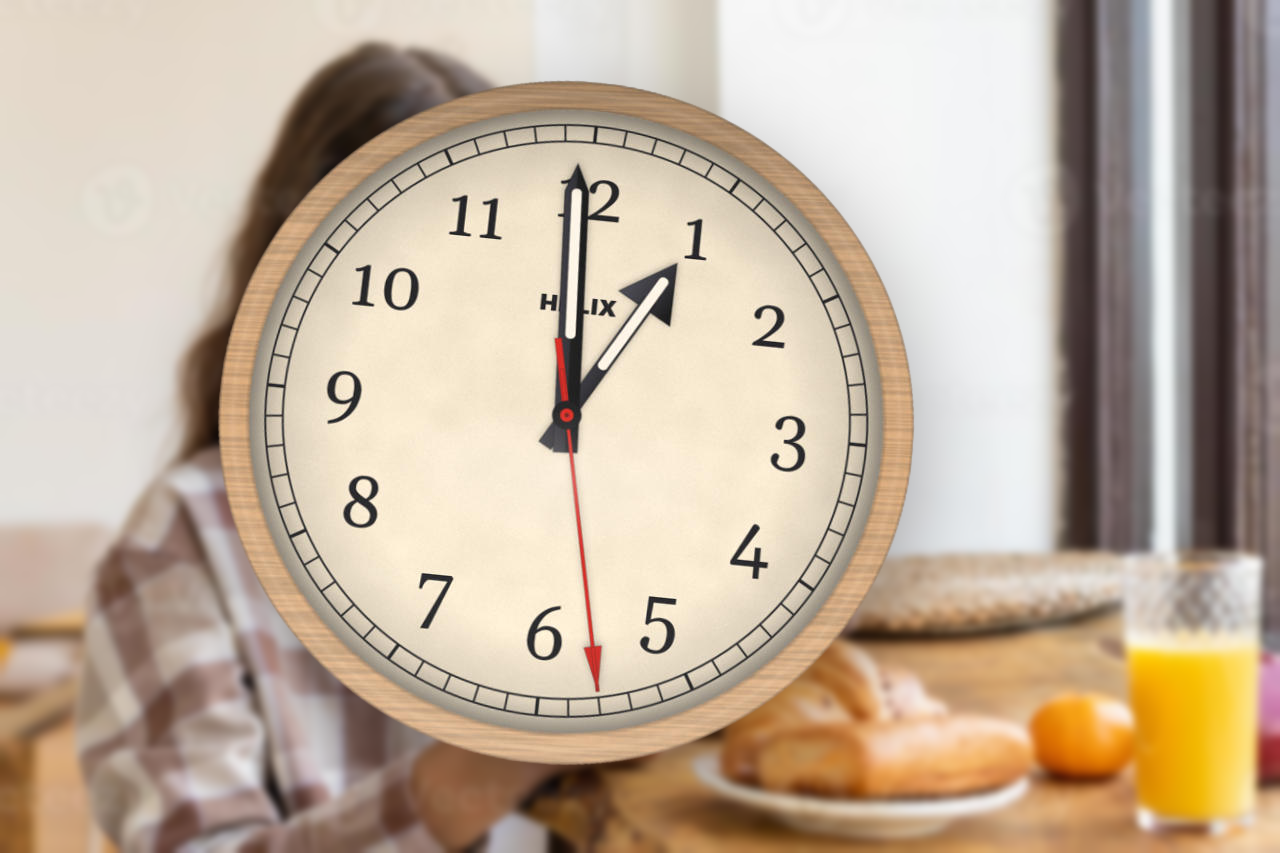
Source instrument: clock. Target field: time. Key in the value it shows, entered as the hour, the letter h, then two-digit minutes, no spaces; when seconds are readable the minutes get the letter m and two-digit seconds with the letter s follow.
12h59m28s
